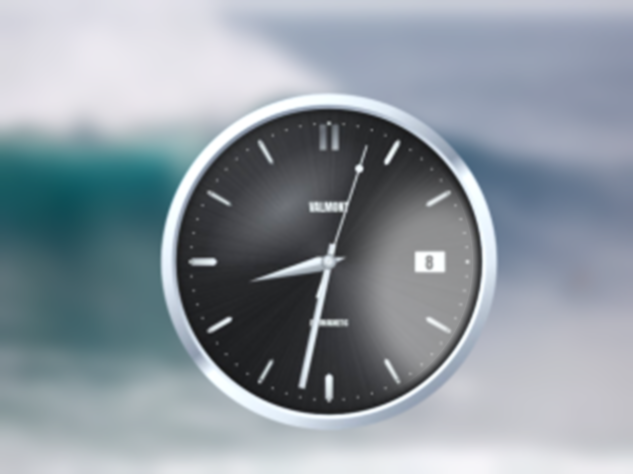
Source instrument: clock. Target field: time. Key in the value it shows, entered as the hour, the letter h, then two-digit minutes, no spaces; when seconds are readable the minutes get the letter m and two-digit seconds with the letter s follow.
8h32m03s
